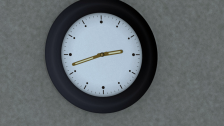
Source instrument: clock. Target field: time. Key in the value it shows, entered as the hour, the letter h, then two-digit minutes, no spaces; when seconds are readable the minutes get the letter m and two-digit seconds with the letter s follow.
2h42
